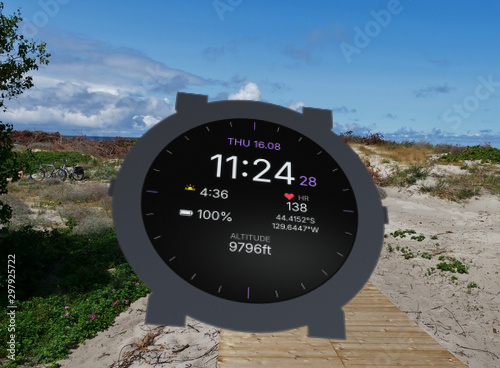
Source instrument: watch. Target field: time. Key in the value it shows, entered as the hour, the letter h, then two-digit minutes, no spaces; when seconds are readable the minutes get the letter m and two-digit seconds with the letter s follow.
11h24m28s
